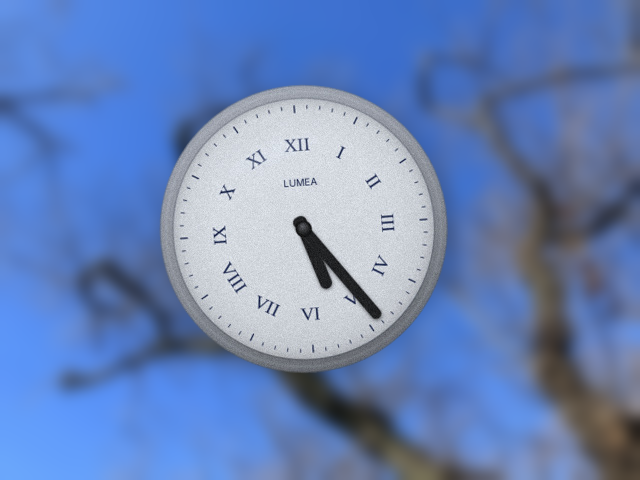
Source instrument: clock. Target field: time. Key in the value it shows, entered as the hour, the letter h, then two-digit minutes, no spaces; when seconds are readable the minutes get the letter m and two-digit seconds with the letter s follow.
5h24
